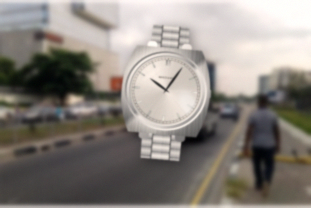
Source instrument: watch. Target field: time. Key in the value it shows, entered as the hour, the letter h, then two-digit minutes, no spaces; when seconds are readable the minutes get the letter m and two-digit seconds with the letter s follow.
10h05
